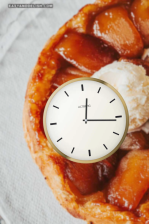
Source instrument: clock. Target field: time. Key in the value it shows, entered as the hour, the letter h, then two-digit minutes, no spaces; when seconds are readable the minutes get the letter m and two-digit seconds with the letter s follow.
12h16
